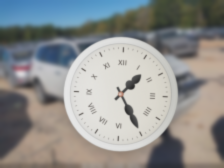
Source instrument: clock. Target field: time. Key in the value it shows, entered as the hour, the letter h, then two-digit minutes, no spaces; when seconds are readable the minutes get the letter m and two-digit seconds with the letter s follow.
1h25
